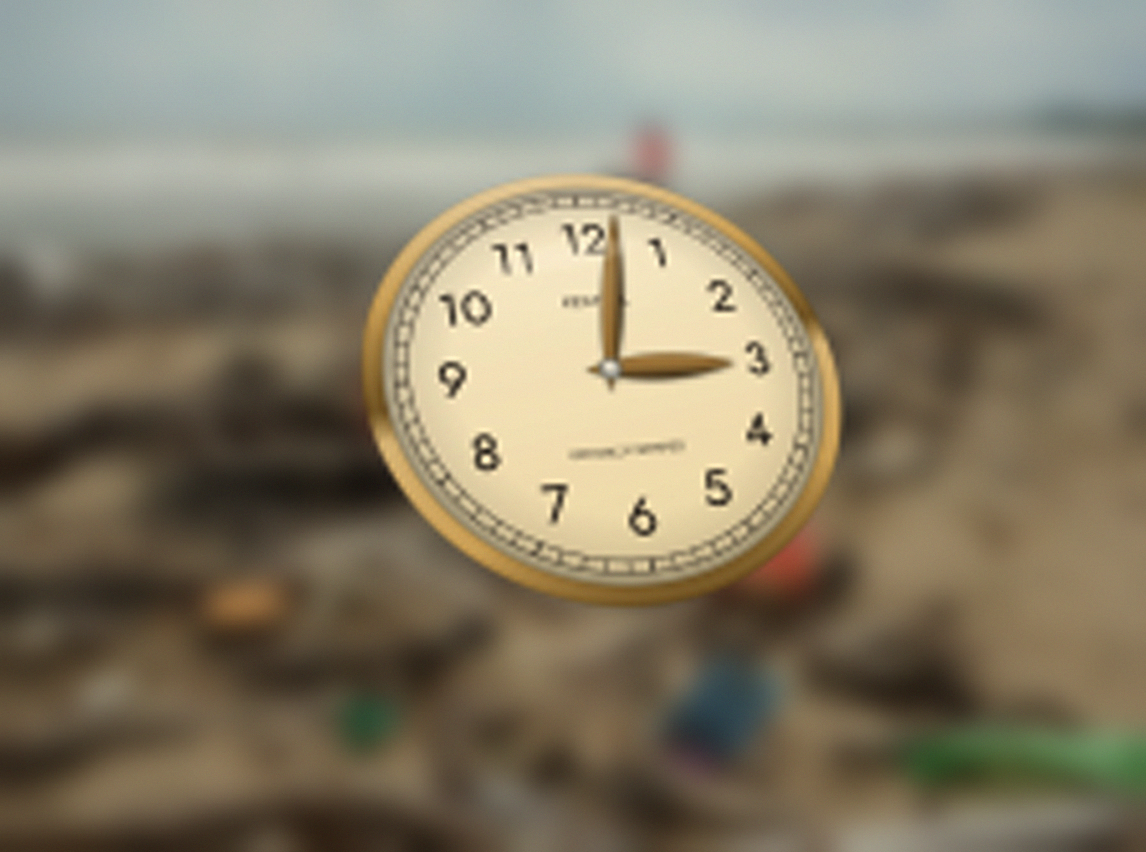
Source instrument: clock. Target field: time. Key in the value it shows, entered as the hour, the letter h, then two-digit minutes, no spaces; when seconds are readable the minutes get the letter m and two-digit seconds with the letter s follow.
3h02
